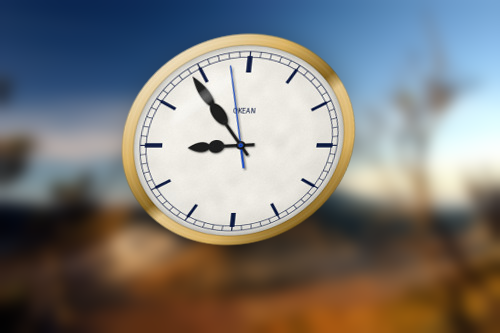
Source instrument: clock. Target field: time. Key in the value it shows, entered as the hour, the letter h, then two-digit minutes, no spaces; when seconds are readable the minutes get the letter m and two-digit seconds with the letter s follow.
8h53m58s
